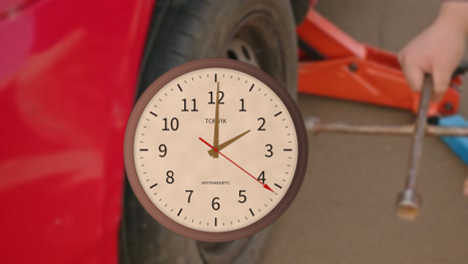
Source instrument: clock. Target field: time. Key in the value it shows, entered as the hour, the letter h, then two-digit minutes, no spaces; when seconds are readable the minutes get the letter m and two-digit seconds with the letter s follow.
2h00m21s
